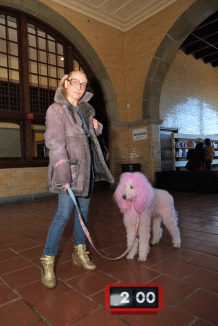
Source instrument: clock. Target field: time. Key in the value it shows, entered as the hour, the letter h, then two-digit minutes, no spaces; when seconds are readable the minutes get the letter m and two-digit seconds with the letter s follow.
2h00
